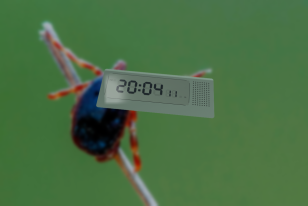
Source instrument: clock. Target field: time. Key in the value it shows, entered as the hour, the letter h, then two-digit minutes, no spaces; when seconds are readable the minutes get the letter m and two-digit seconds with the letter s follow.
20h04m11s
